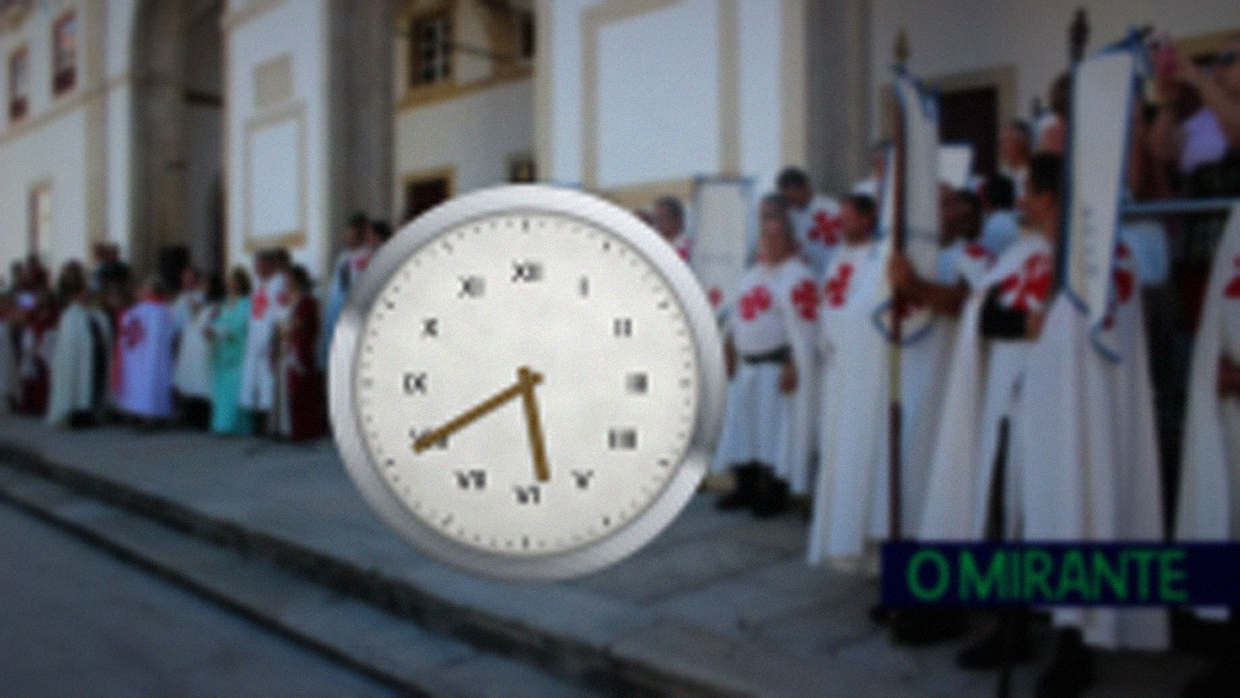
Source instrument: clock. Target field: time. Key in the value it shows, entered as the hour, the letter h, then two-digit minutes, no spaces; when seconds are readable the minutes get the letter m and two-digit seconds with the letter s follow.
5h40
